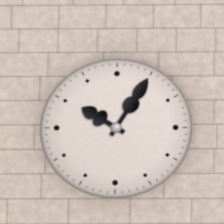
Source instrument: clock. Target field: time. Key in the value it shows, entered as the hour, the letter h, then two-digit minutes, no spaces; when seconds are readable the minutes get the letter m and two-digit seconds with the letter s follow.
10h05
